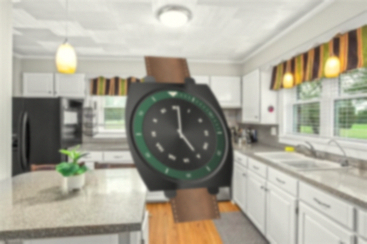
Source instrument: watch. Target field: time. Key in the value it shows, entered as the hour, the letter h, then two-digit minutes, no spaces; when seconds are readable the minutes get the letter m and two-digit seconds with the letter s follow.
5h01
